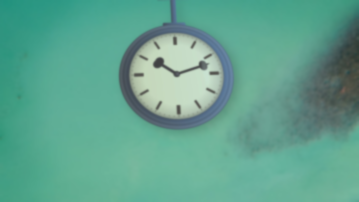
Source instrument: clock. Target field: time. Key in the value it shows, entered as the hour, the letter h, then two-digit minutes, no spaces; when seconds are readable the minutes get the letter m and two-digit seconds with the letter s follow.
10h12
